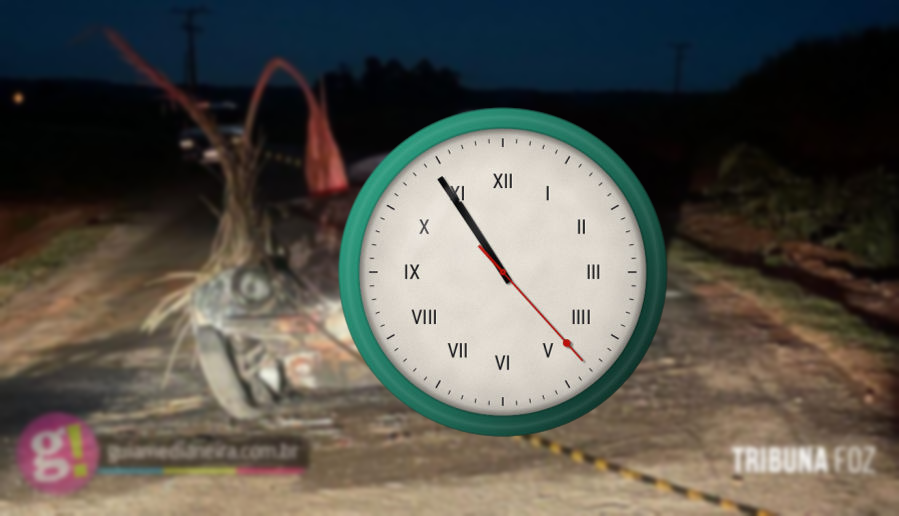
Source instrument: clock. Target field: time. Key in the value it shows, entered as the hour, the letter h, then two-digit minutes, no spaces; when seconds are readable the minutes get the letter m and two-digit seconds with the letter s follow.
10h54m23s
